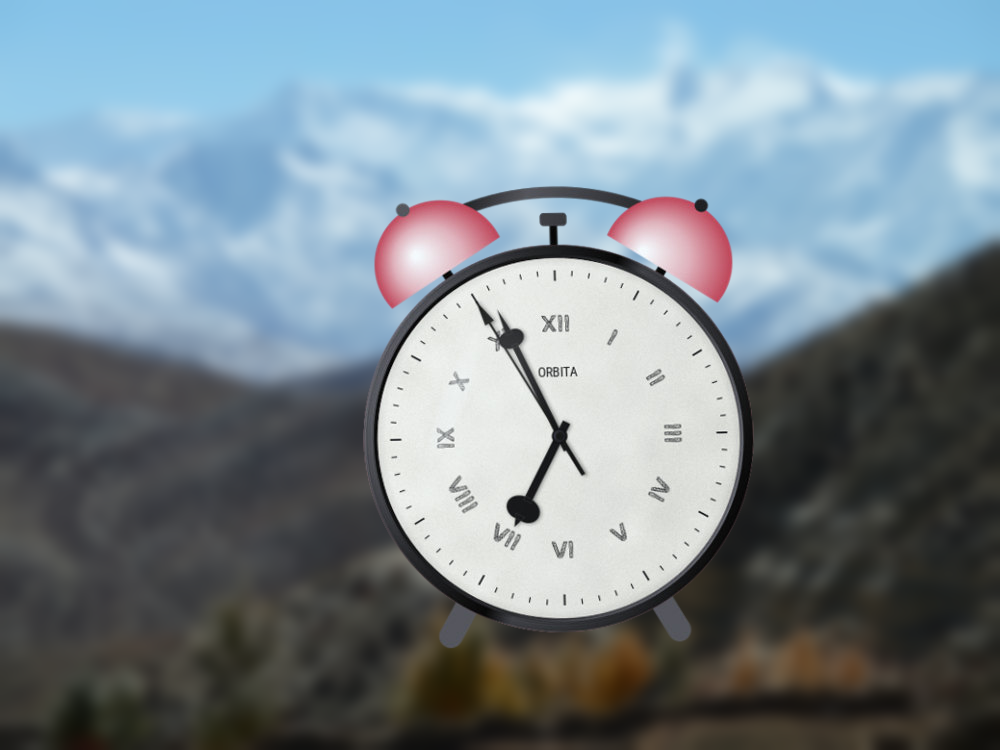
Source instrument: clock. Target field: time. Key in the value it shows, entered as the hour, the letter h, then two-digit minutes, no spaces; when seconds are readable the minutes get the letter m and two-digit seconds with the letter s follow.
6h55m55s
